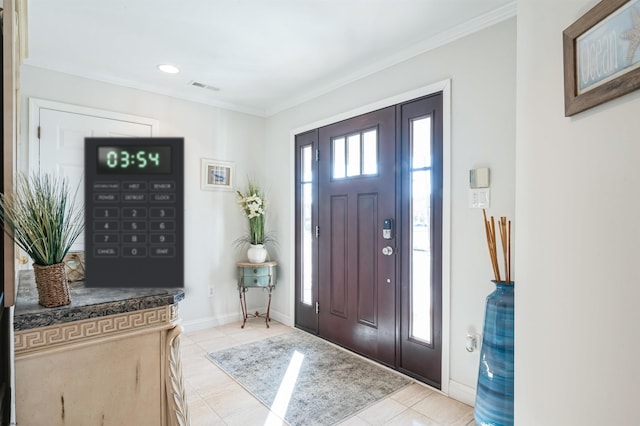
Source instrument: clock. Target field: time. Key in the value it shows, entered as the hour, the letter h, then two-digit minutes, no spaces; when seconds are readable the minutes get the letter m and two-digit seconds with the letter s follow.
3h54
